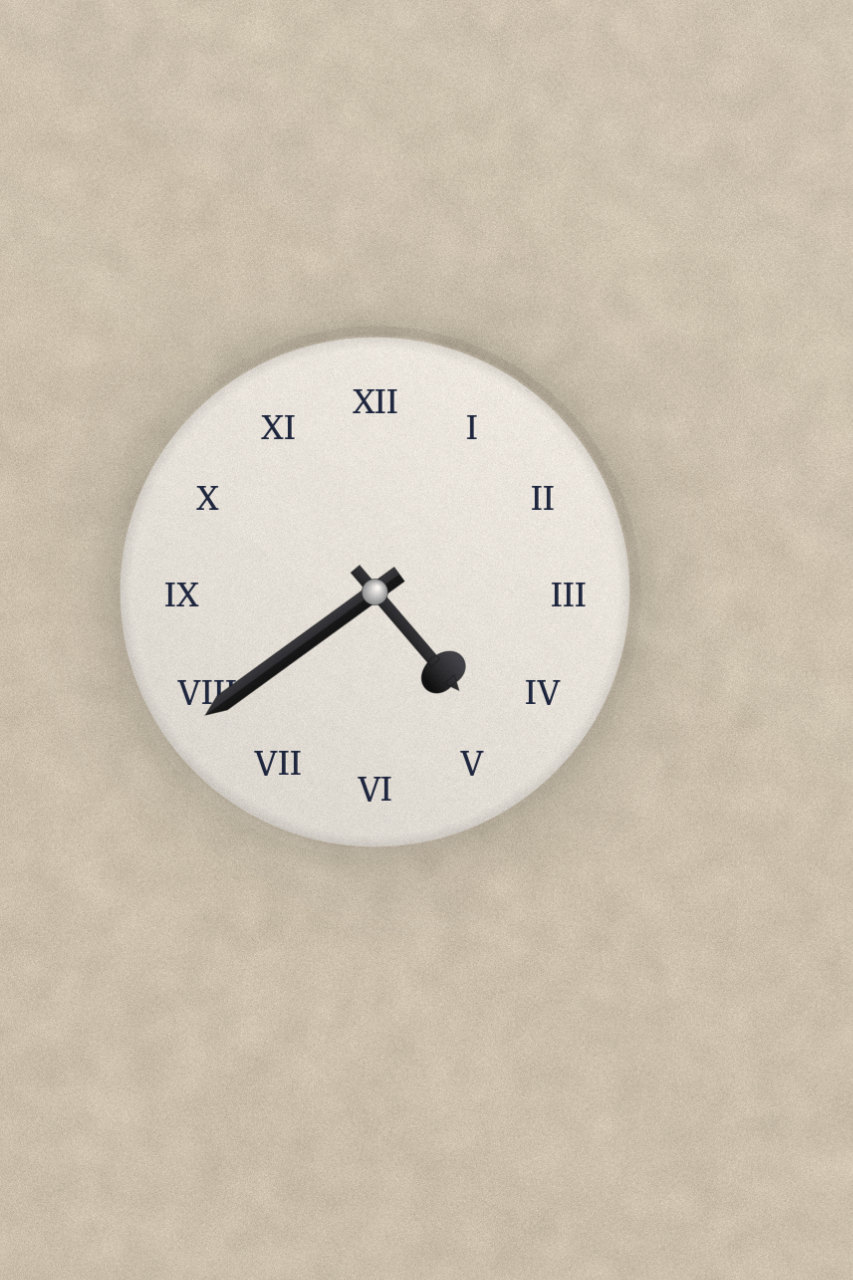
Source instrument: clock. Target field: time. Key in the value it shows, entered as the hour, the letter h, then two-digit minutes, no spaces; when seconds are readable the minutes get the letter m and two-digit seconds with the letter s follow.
4h39
